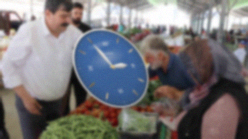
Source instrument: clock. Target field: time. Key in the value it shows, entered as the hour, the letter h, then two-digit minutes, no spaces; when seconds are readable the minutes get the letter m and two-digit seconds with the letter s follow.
2h55
